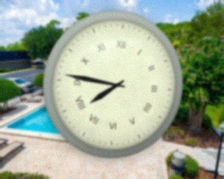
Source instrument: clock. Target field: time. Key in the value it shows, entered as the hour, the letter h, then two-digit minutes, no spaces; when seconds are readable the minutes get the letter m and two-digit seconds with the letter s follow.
7h46
